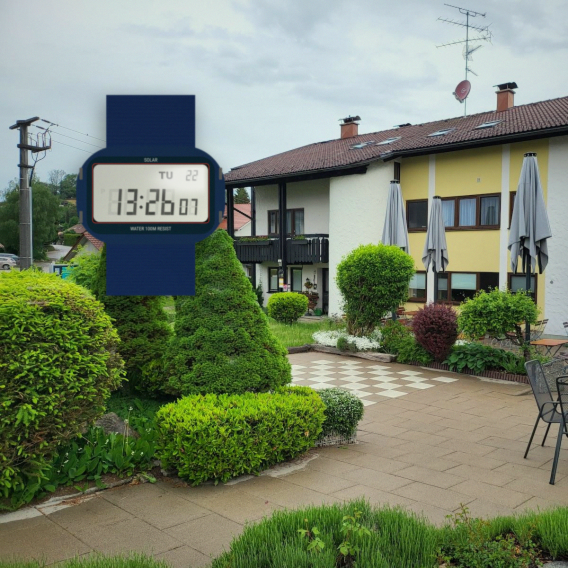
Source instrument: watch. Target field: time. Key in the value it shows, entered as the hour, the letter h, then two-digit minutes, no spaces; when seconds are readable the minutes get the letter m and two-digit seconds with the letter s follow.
13h26m07s
